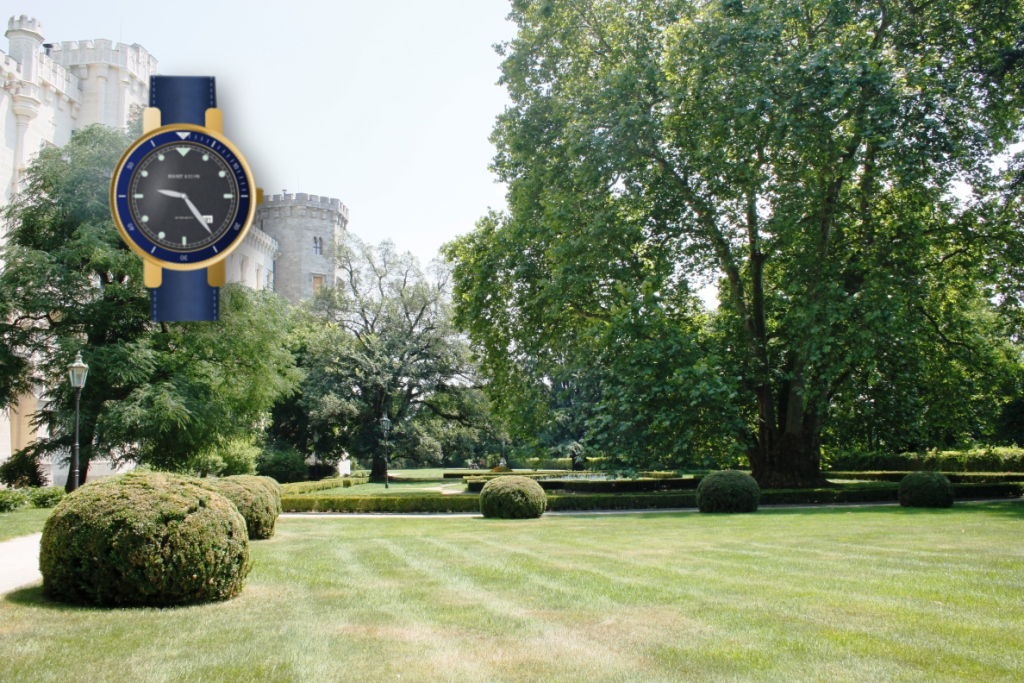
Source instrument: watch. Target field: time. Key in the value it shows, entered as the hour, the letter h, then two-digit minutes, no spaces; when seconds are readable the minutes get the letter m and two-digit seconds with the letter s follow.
9h24
